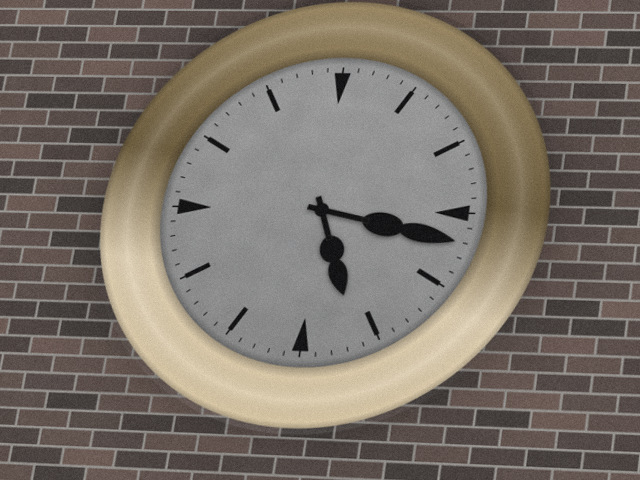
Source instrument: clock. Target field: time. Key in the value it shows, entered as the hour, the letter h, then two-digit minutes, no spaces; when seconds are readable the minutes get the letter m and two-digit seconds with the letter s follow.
5h17
